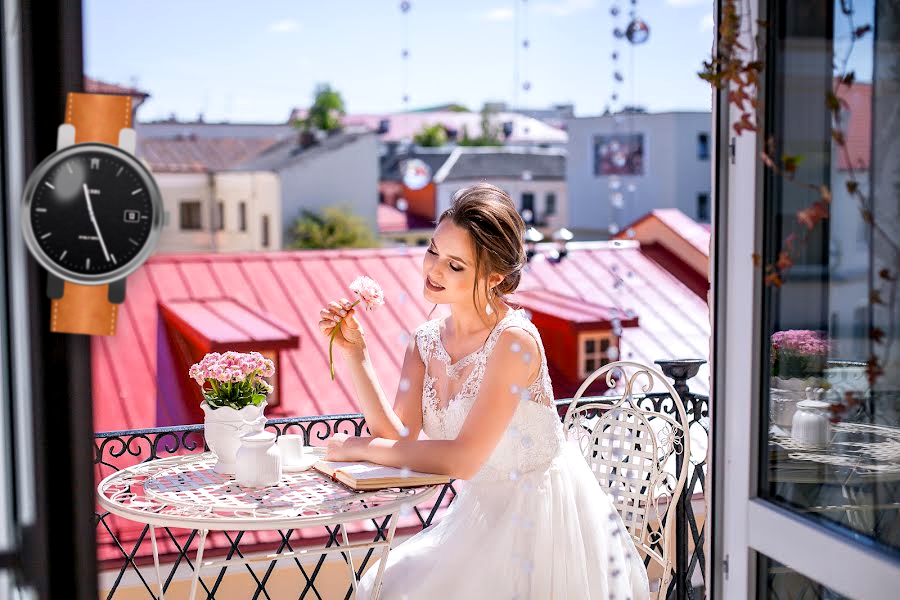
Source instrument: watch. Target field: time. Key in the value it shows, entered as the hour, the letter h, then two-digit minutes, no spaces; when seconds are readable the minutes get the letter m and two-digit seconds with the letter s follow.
11h26
